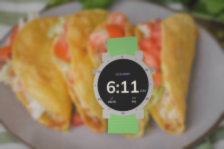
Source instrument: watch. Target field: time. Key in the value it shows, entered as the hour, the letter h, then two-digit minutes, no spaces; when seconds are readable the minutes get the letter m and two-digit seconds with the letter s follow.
6h11
